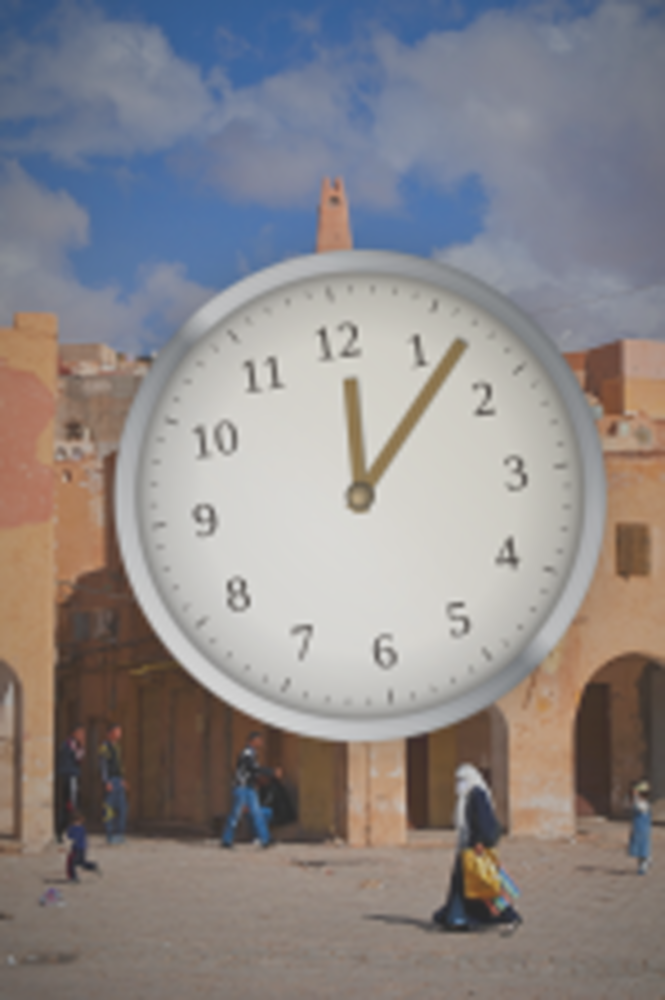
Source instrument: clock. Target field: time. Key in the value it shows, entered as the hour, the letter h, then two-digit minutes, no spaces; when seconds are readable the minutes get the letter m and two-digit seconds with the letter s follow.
12h07
